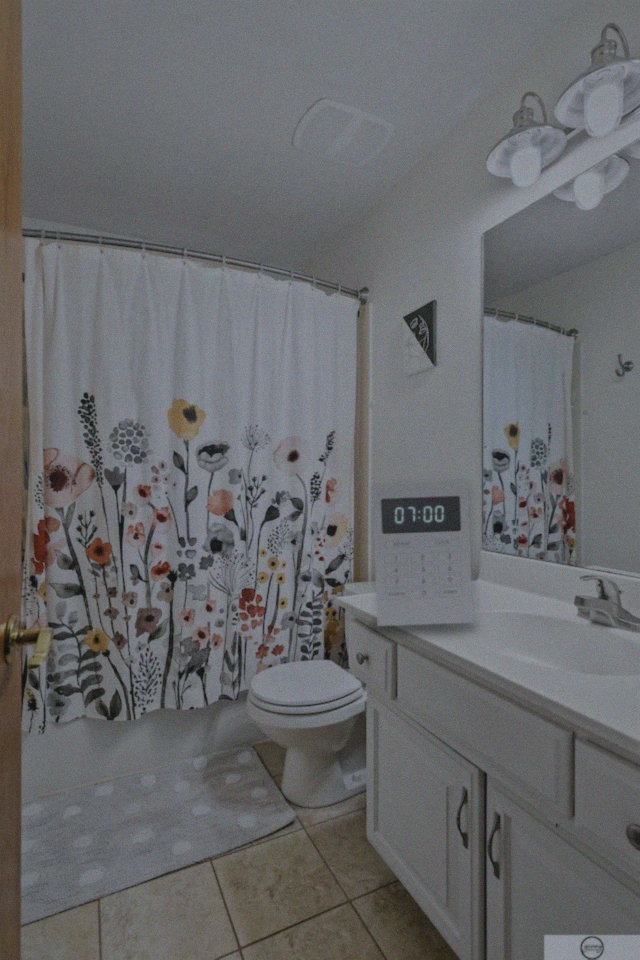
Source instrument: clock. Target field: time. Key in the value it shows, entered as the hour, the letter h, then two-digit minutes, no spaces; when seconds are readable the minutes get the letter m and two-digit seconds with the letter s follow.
7h00
